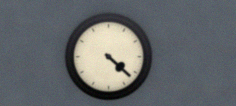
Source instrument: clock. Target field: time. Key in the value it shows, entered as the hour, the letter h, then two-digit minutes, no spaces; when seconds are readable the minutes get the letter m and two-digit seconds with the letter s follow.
4h22
